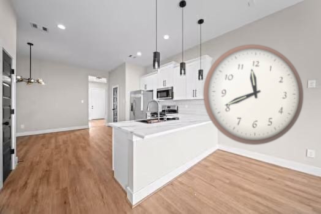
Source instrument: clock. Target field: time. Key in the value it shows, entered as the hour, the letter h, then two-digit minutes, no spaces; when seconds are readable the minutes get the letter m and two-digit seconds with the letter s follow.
11h41
